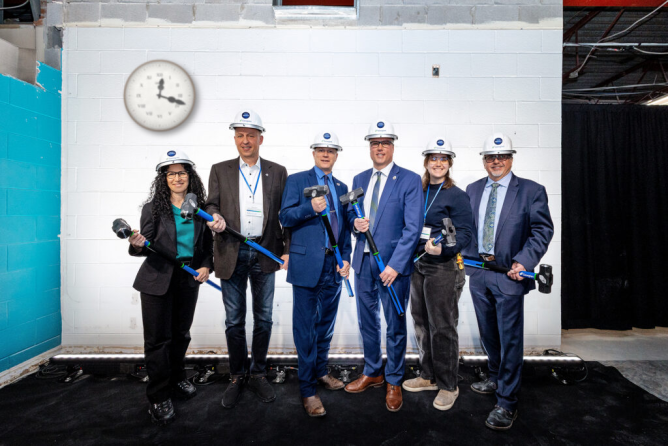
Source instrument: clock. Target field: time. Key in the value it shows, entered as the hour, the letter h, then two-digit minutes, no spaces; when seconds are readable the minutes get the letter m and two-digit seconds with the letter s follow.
12h18
